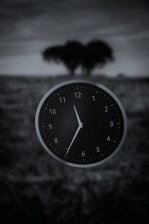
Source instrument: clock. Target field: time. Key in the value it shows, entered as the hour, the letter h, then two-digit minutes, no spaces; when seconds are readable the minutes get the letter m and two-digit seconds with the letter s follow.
11h35
